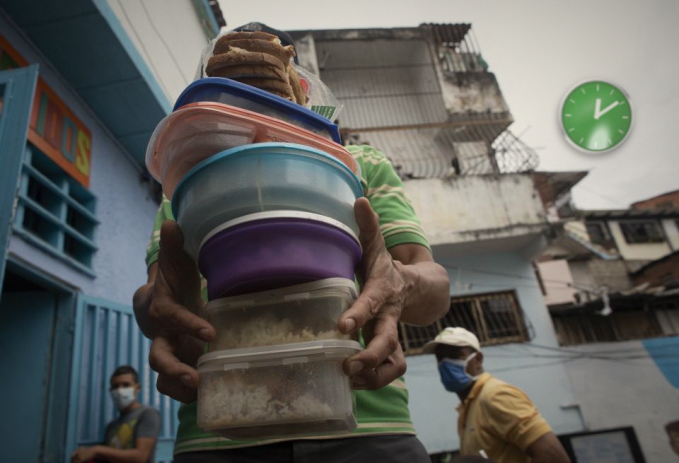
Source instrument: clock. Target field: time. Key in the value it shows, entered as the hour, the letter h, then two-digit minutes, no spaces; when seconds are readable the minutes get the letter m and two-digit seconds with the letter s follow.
12h09
